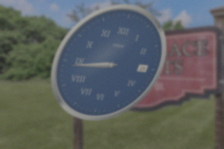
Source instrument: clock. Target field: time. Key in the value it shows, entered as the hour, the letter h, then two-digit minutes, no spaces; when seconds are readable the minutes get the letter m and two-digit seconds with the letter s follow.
8h44
